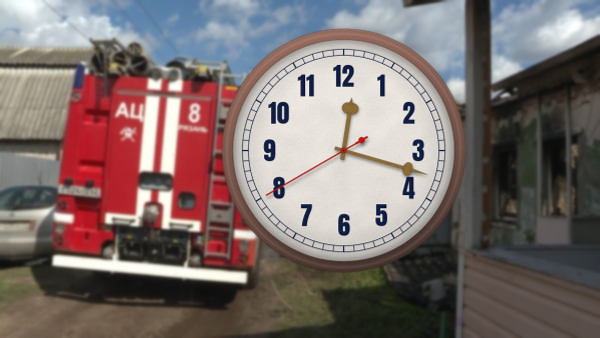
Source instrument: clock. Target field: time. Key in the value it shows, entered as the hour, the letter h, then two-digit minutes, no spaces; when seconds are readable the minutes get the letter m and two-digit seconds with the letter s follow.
12h17m40s
